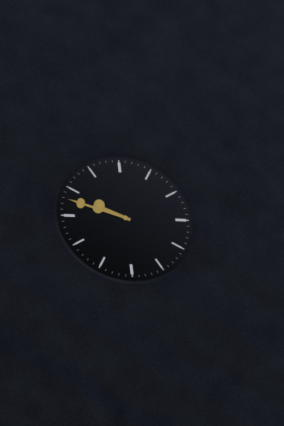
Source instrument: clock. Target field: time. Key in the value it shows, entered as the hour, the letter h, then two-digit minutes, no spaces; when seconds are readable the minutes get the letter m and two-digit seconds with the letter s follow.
9h48
